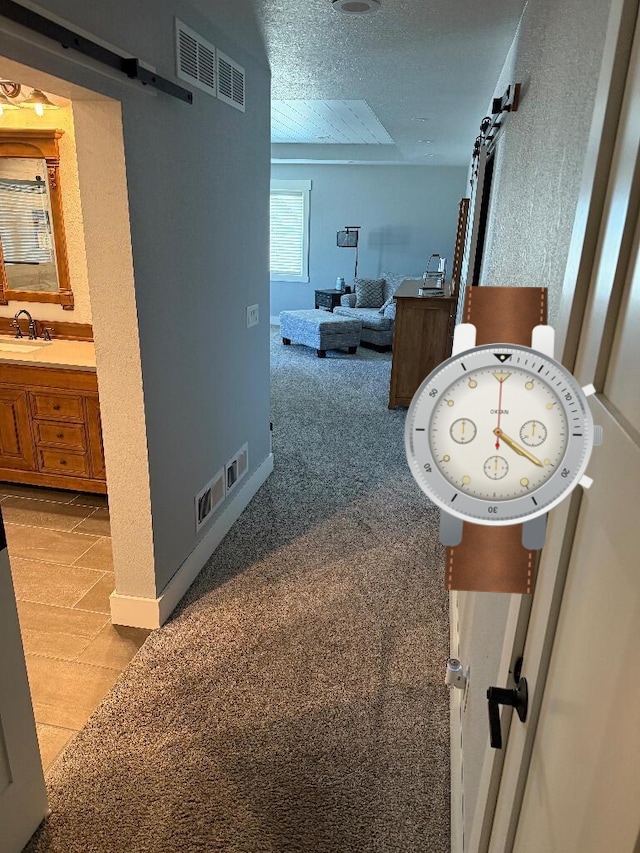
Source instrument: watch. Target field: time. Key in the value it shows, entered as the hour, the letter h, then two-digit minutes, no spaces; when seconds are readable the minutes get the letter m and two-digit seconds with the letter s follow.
4h21
